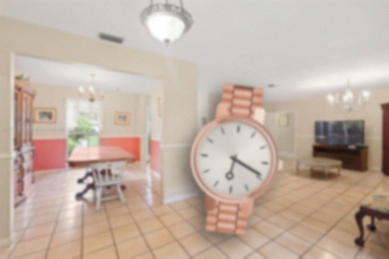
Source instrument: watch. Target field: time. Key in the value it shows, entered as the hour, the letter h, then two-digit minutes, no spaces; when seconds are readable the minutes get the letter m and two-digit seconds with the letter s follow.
6h19
